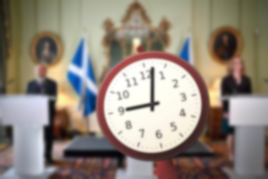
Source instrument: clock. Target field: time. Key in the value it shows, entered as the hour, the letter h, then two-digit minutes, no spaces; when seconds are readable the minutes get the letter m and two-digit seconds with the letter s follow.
9h02
